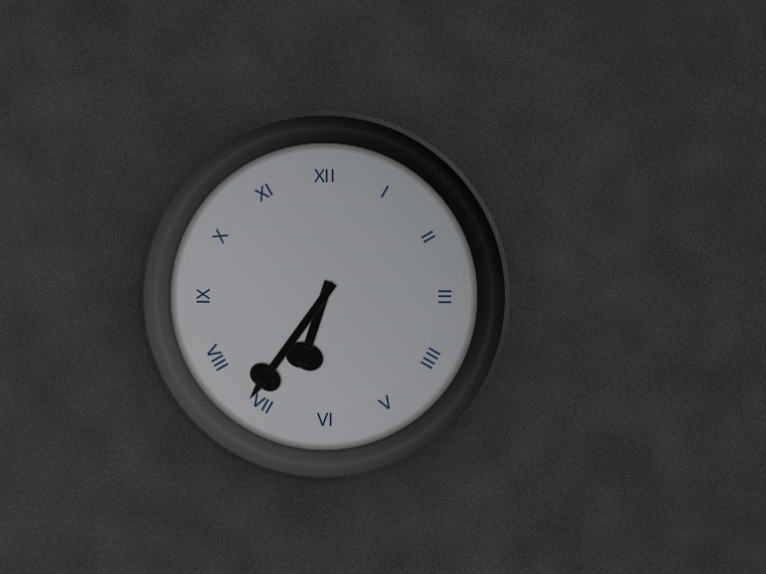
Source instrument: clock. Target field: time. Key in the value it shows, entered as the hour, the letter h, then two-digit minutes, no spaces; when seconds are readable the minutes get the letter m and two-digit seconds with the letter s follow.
6h36
